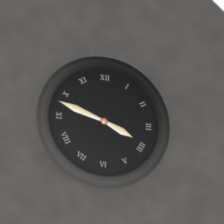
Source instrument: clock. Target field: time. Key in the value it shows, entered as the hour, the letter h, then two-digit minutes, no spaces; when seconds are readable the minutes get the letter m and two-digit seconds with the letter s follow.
3h48
